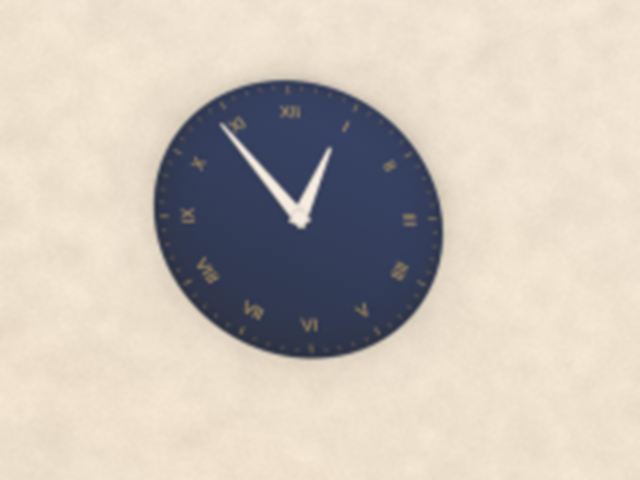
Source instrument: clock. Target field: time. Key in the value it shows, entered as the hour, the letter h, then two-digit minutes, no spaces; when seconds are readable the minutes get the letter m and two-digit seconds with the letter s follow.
12h54
